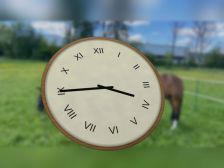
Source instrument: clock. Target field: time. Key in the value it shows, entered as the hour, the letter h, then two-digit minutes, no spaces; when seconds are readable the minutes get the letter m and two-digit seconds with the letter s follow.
3h45
